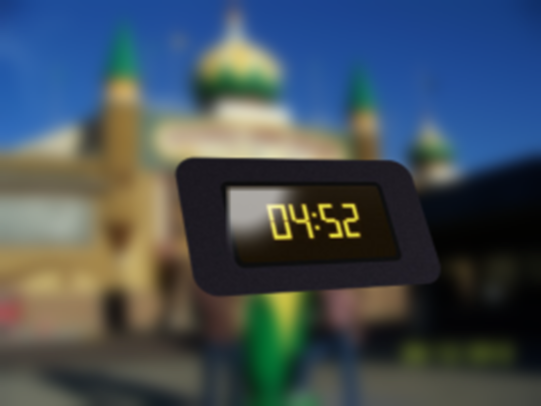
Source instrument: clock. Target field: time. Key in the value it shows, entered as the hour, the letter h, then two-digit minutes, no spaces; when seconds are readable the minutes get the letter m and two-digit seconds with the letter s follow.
4h52
